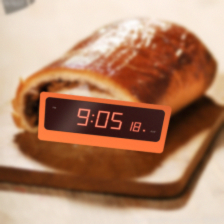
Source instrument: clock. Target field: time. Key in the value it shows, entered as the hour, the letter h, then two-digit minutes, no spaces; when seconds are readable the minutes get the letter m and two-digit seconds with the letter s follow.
9h05m18s
